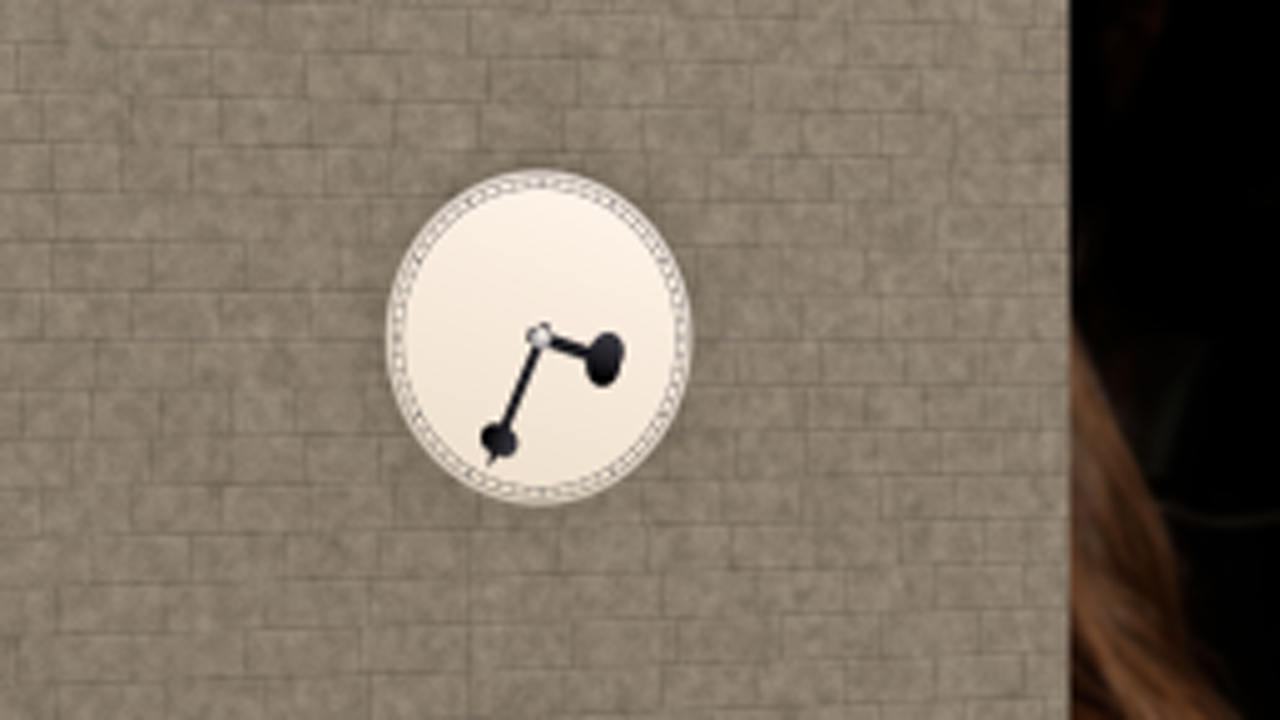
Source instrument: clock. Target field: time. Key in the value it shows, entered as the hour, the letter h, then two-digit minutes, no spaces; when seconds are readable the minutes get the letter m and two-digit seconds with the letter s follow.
3h34
